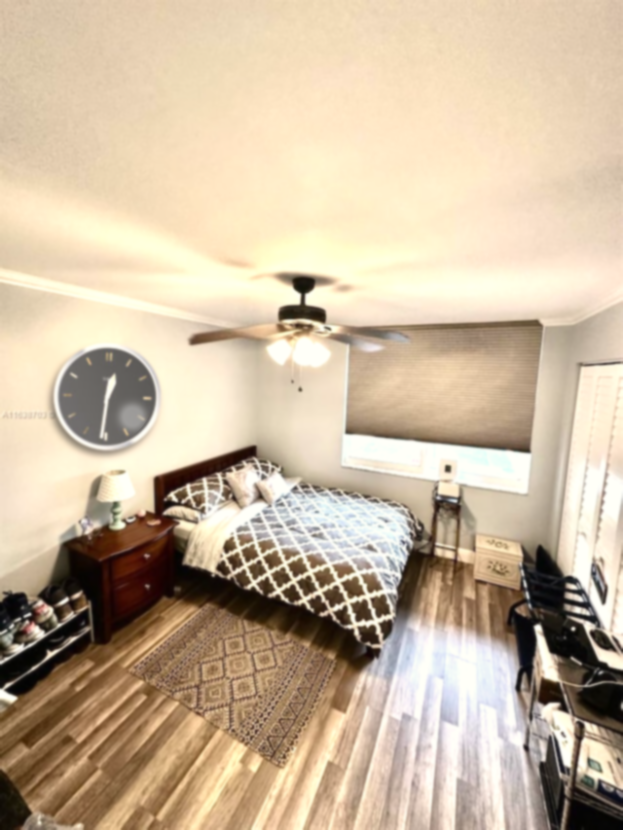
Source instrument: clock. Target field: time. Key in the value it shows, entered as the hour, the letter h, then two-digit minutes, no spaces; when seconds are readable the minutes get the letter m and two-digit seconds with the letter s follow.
12h31
